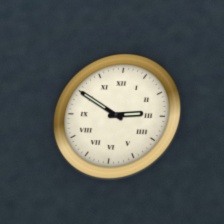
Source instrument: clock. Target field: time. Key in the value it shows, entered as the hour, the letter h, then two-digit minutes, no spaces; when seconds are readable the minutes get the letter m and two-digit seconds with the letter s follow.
2h50
